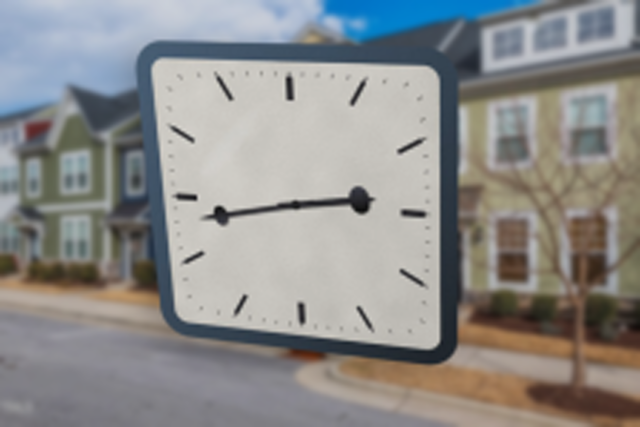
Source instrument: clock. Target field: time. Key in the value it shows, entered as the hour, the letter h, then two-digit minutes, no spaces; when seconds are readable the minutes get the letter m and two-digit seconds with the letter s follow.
2h43
